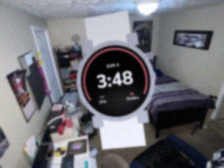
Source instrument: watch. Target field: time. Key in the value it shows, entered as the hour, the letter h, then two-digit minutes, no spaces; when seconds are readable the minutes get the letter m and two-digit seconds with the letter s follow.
3h48
